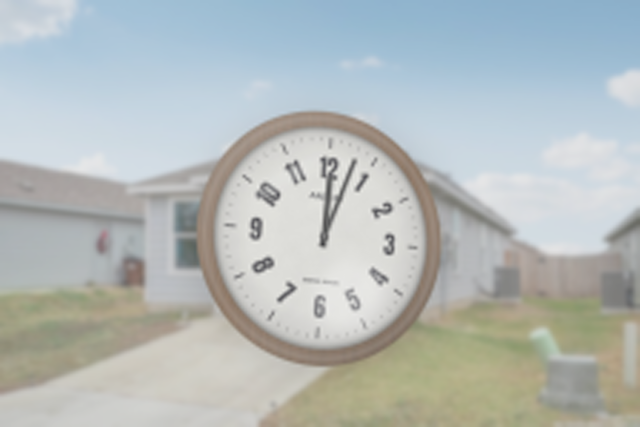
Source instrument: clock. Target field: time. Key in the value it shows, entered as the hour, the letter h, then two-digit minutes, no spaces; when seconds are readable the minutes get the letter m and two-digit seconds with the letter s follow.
12h03
